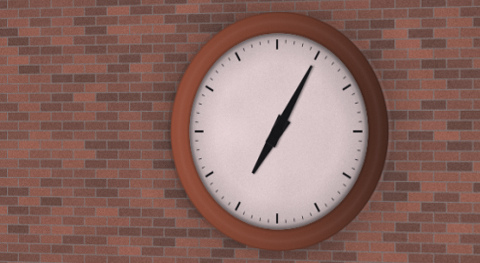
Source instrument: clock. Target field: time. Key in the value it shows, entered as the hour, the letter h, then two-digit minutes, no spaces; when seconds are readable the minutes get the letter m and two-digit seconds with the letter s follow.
7h05
